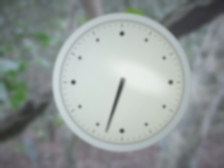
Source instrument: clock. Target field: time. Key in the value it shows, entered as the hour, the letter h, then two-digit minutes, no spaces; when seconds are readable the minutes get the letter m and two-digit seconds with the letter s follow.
6h33
